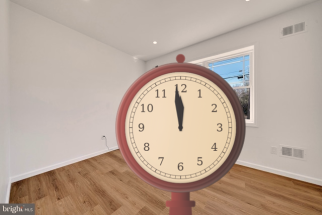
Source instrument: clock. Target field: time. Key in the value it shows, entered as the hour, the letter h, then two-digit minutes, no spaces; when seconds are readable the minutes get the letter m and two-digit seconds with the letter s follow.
11h59
